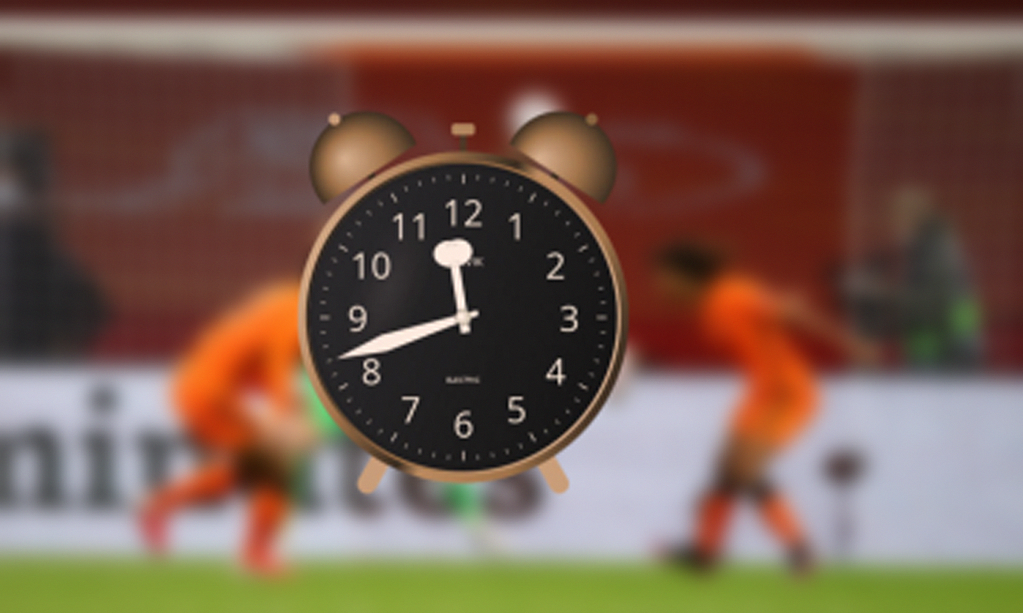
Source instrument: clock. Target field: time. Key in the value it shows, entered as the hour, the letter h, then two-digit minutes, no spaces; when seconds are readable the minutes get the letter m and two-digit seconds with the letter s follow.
11h42
